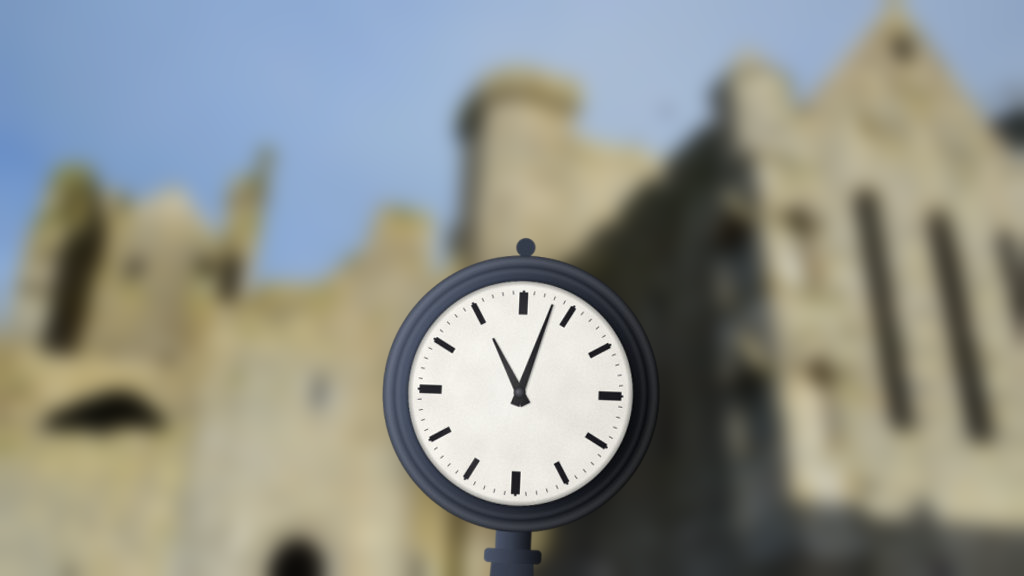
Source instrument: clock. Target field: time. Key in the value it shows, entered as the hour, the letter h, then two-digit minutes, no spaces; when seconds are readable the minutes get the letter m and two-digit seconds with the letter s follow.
11h03
